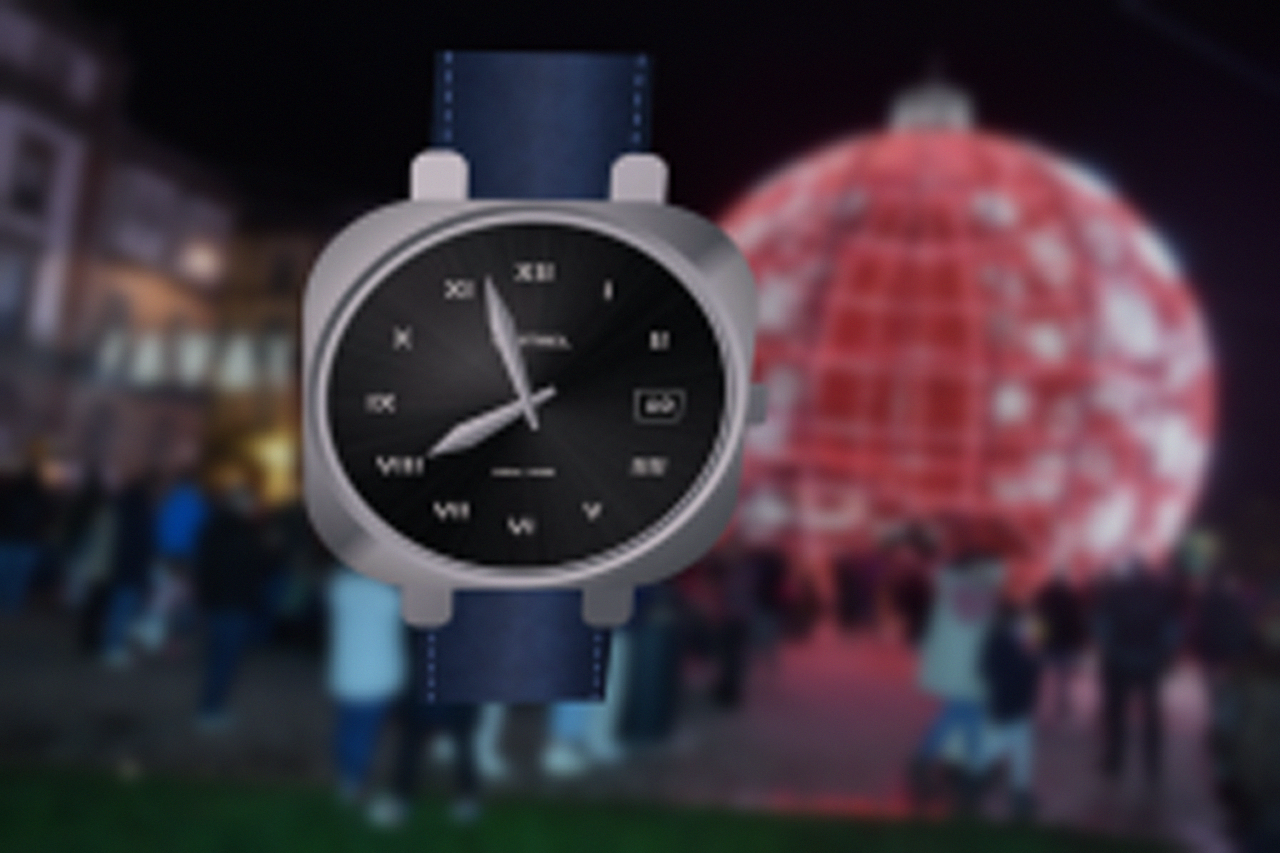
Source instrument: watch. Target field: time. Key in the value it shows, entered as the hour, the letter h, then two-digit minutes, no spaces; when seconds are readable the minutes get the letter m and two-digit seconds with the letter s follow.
7h57
